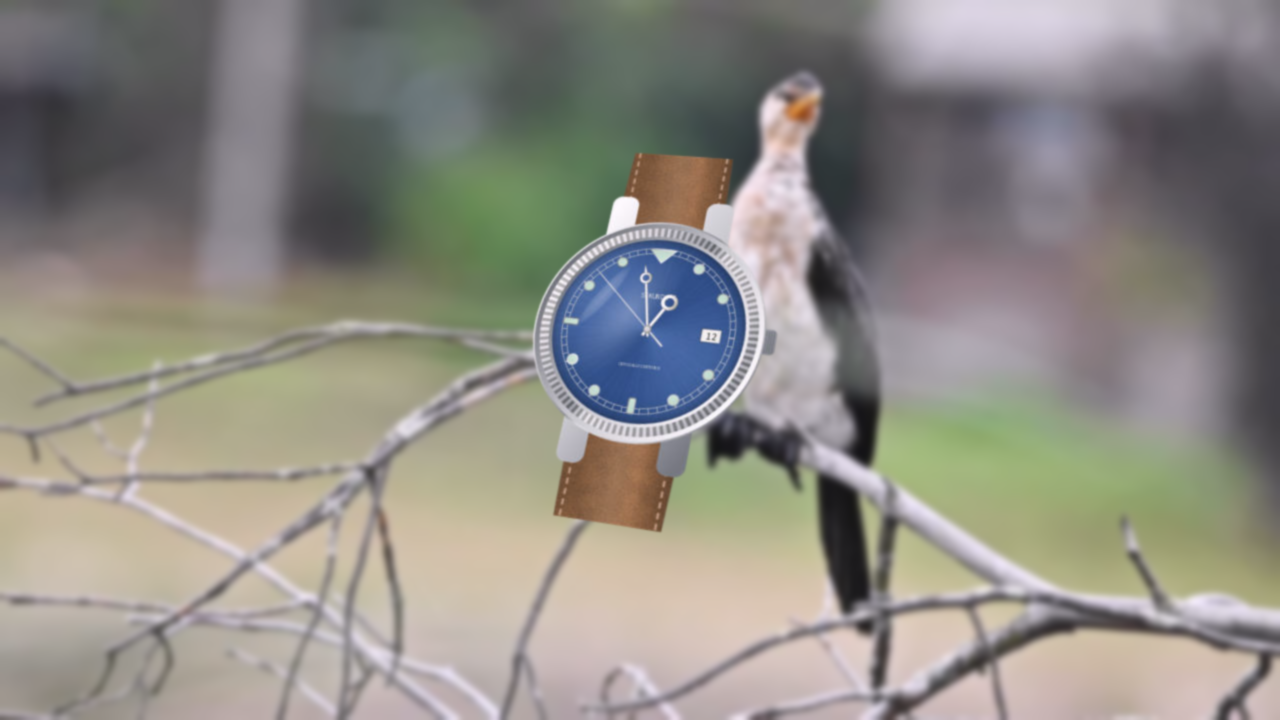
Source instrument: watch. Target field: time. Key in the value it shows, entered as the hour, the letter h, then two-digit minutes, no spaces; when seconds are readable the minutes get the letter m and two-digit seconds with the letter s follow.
12h57m52s
